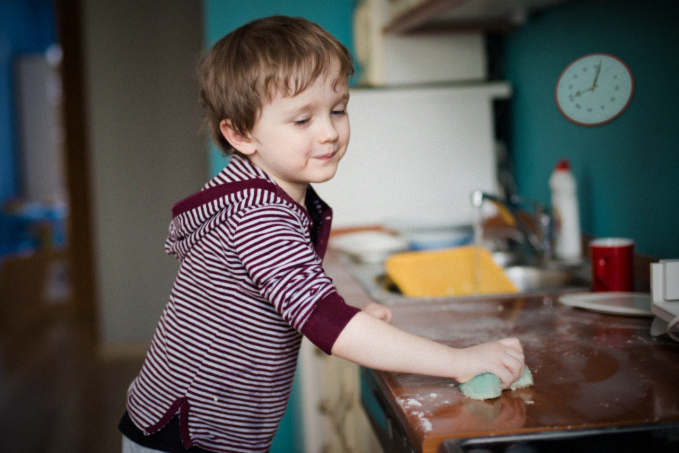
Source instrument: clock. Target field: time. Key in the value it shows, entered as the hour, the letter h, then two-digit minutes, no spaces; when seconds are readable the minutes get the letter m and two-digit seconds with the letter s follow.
8h01
